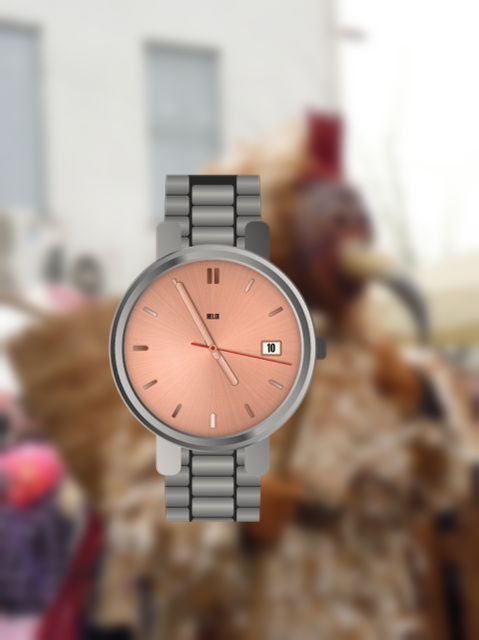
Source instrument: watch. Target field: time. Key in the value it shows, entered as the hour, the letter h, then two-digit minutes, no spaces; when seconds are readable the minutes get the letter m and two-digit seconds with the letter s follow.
4h55m17s
